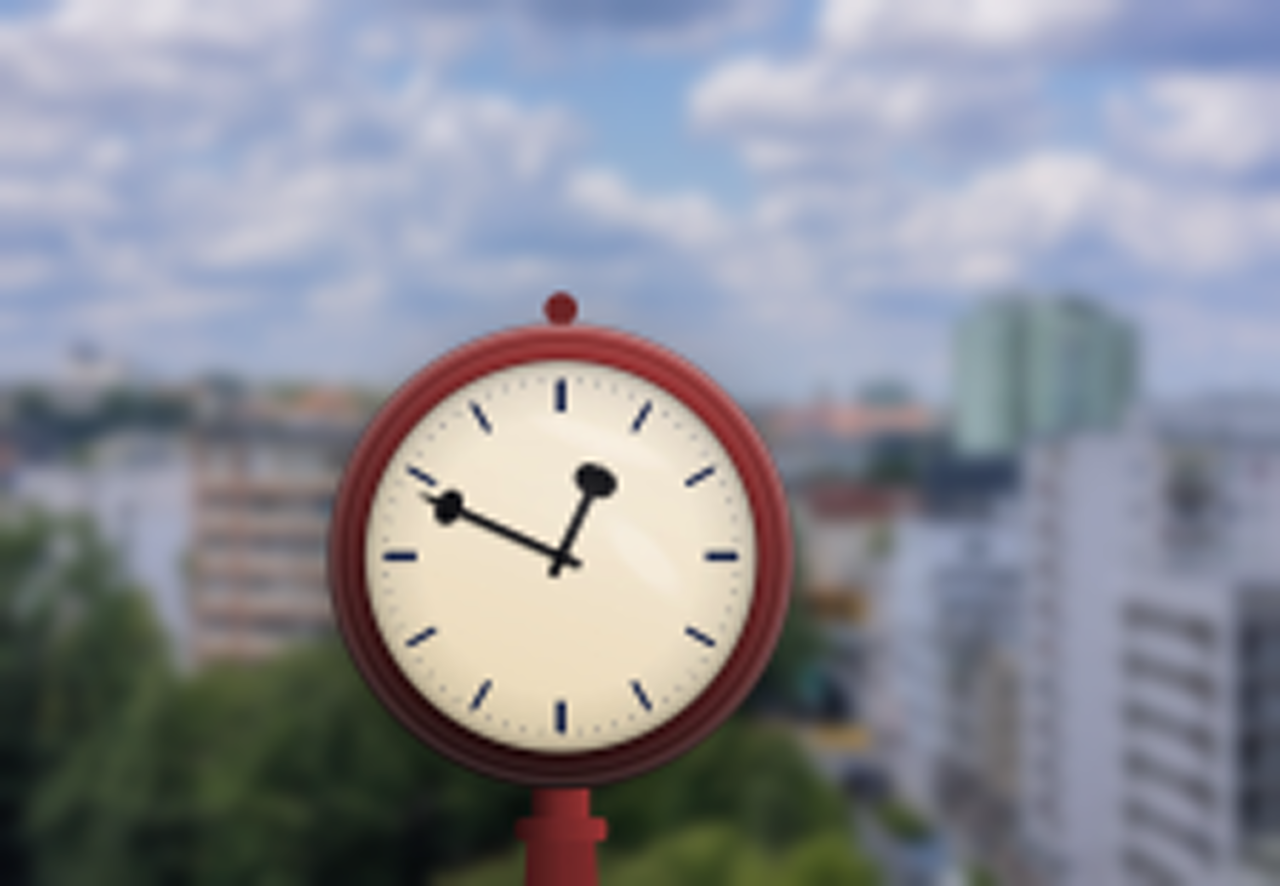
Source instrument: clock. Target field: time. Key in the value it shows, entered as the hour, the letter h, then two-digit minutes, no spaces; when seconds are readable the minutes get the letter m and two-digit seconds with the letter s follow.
12h49
